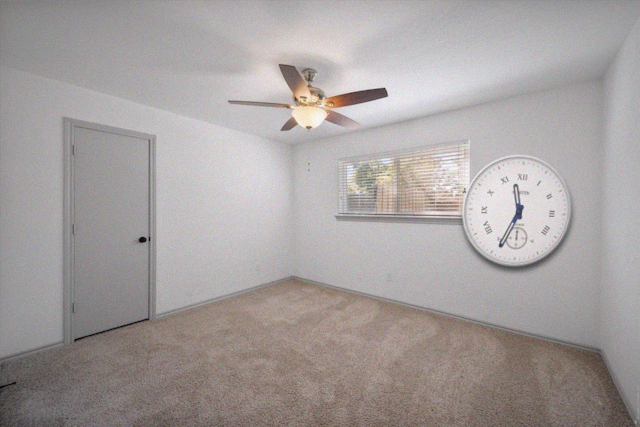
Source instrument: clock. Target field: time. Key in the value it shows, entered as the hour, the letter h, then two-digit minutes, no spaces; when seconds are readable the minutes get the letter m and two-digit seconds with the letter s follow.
11h34
